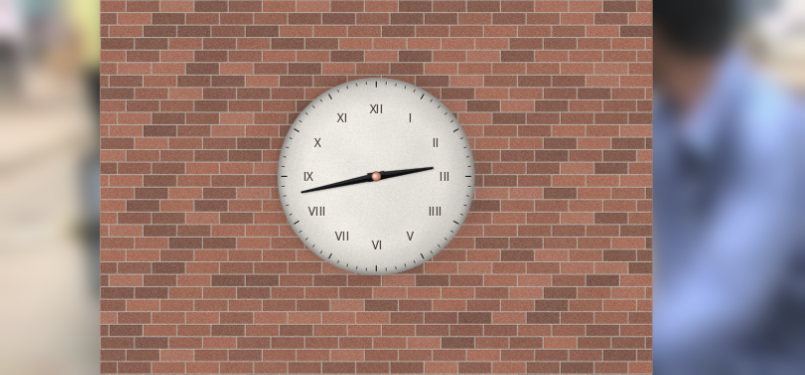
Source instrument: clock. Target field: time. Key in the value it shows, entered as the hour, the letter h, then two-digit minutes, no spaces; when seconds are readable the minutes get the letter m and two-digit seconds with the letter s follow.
2h43
